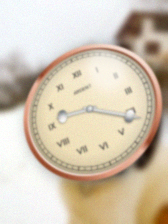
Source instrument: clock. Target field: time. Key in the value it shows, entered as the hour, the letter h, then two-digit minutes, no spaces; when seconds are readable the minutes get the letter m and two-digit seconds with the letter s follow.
9h21
